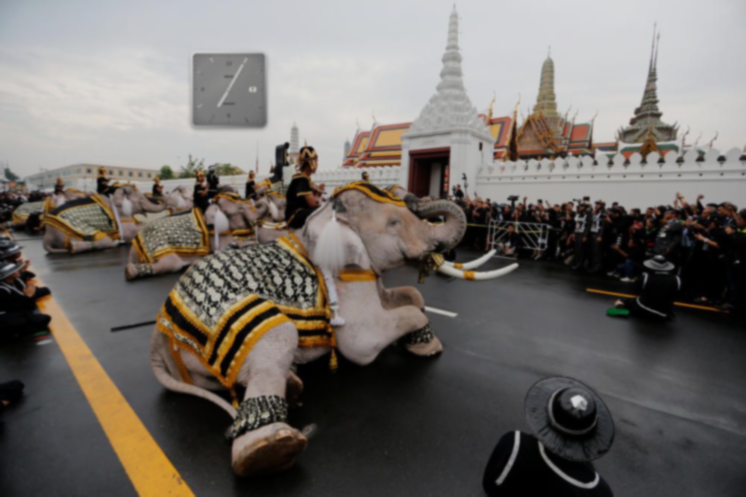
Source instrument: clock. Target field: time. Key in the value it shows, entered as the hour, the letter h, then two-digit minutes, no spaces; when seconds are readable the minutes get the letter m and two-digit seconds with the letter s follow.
7h05
